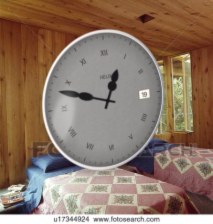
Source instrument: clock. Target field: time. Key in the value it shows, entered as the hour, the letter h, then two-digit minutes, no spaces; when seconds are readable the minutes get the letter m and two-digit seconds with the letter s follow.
12h48
